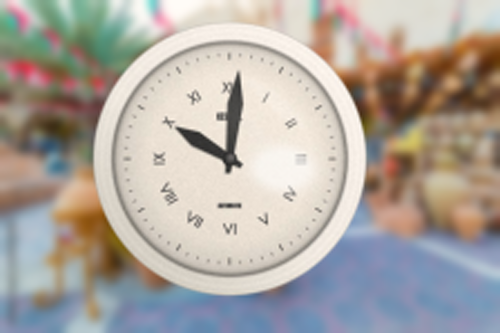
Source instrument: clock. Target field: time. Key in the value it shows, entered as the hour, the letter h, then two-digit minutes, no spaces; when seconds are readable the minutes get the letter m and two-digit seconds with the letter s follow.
10h01
